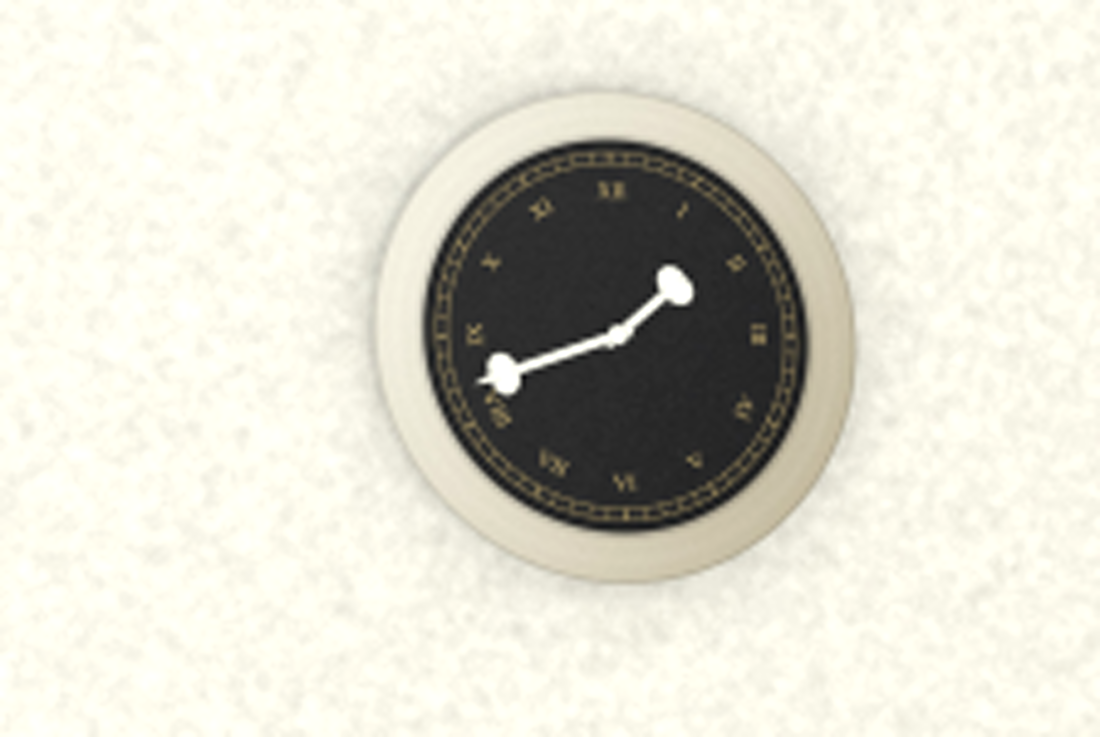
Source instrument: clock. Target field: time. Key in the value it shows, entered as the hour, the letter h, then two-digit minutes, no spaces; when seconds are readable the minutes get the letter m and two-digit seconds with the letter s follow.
1h42
